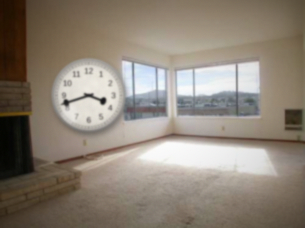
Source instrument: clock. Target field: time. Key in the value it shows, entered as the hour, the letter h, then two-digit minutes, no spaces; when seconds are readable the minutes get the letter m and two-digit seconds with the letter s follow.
3h42
